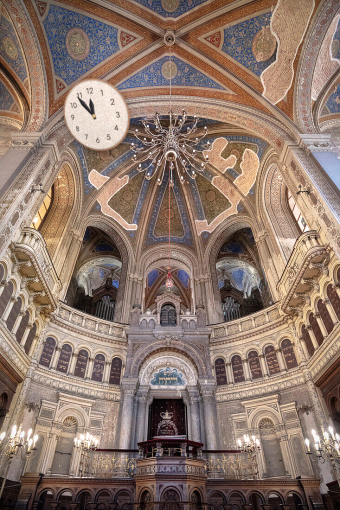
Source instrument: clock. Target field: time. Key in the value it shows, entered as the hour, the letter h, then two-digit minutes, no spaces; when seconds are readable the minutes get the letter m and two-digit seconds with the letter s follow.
11h54
